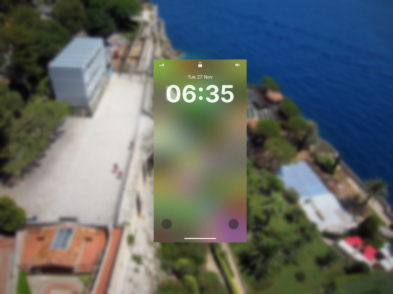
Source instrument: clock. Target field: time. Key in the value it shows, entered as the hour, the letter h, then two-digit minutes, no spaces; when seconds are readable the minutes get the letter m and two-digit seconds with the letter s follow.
6h35
